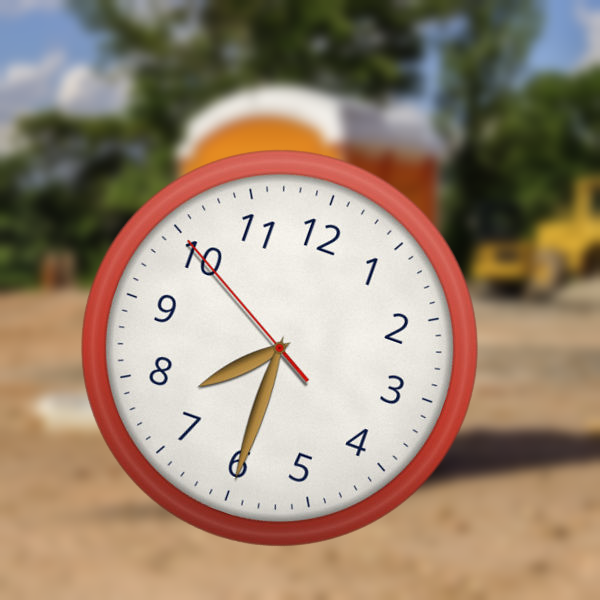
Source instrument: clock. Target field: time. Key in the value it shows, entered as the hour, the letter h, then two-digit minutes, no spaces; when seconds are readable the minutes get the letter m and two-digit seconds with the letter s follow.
7h29m50s
